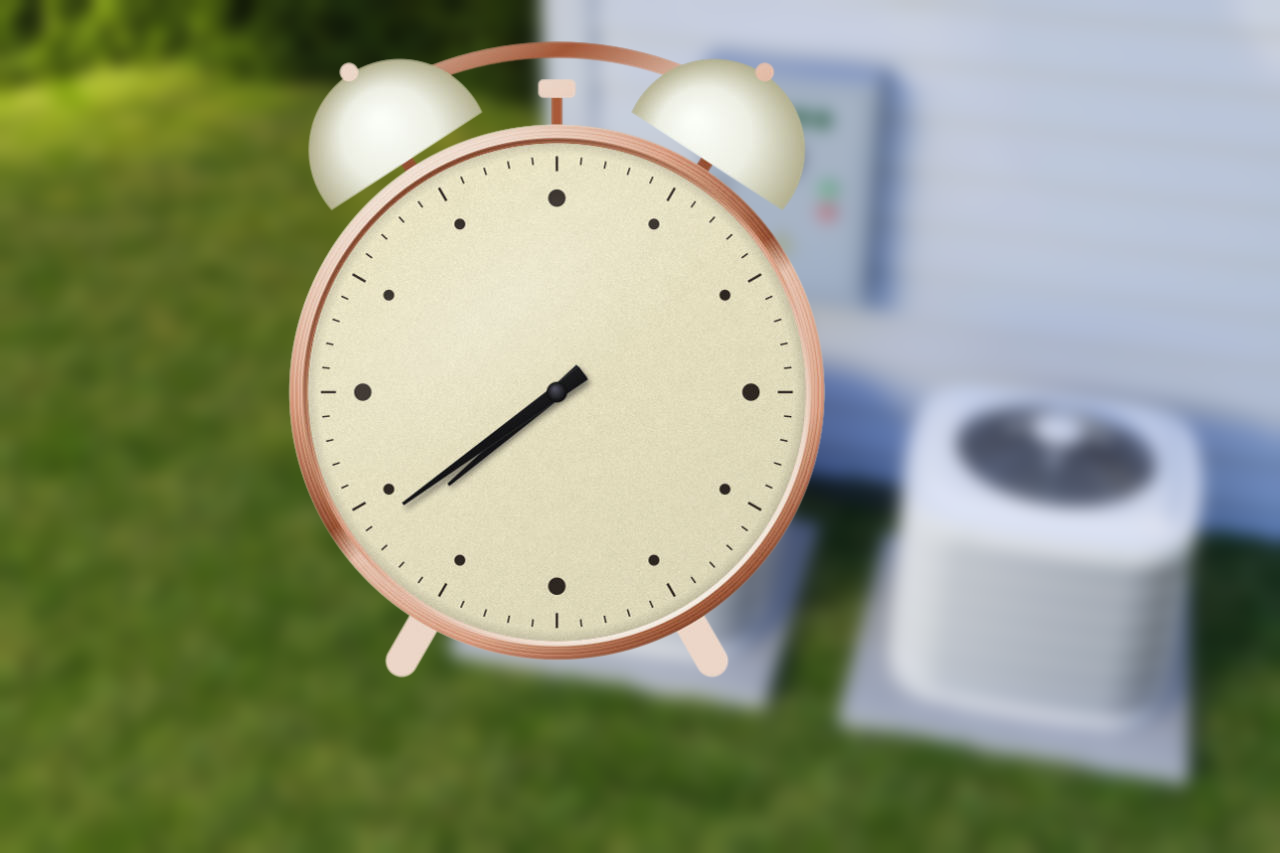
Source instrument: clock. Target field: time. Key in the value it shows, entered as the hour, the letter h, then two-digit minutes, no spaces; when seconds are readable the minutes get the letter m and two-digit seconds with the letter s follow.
7h39
